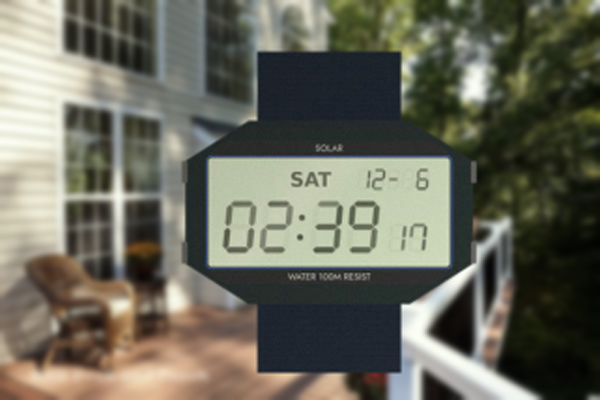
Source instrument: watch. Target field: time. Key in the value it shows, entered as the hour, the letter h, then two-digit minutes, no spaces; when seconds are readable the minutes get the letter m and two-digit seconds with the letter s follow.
2h39m17s
